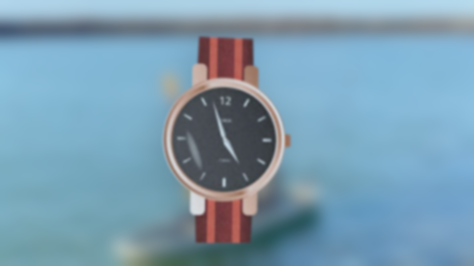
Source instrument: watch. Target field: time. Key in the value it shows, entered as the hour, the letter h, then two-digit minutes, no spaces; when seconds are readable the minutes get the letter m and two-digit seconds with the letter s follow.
4h57
